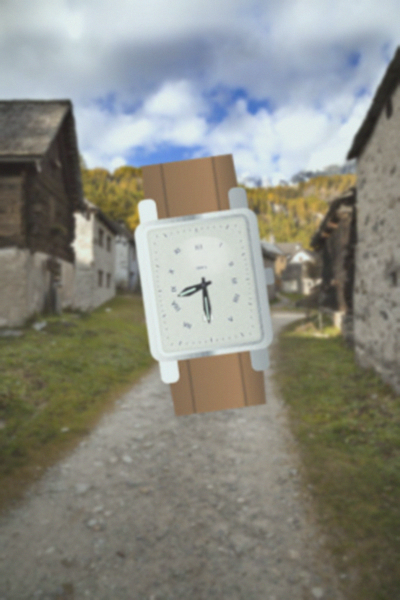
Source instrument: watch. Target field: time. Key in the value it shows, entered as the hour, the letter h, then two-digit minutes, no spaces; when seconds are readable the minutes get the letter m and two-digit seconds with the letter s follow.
8h30
